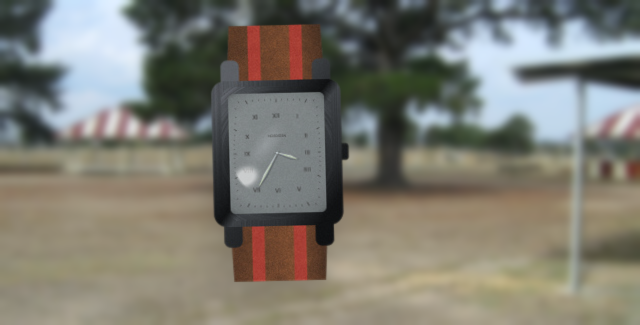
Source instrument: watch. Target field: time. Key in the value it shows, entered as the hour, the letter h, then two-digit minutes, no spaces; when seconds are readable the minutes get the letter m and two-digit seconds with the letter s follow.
3h35
